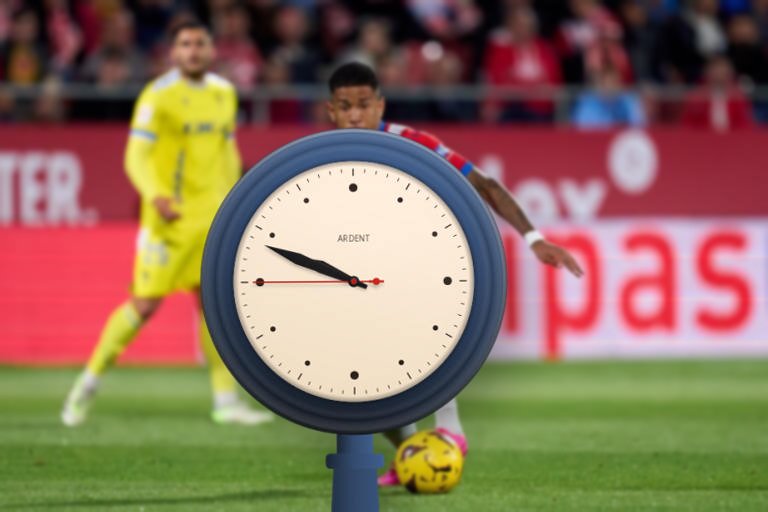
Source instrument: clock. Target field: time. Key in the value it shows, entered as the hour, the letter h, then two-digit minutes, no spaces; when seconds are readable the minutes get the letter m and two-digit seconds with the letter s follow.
9h48m45s
